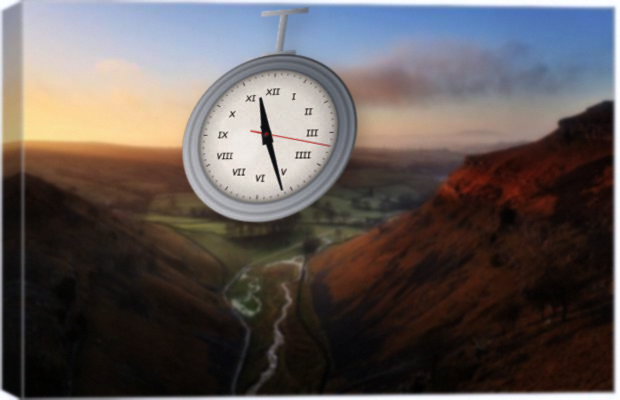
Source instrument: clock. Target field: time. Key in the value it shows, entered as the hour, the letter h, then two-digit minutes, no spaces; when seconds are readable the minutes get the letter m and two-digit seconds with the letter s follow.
11h26m17s
